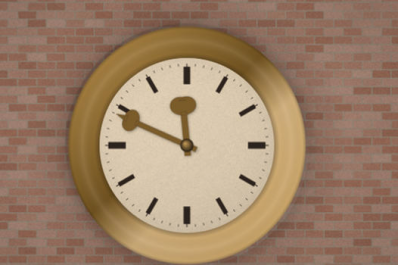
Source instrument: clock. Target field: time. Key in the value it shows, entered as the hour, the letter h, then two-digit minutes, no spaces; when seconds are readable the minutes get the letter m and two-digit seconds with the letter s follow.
11h49
